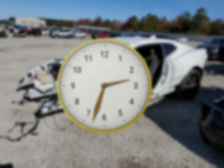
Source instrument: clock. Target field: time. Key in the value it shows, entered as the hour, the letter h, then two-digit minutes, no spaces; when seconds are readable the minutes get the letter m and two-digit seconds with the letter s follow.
2h33
